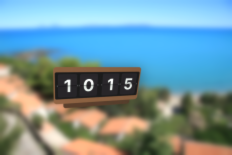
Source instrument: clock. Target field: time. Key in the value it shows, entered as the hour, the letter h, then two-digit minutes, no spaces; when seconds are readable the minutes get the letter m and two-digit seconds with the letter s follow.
10h15
